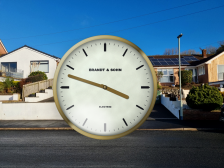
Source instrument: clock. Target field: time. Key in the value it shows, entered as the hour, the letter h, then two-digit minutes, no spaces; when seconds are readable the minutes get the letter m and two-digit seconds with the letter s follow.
3h48
